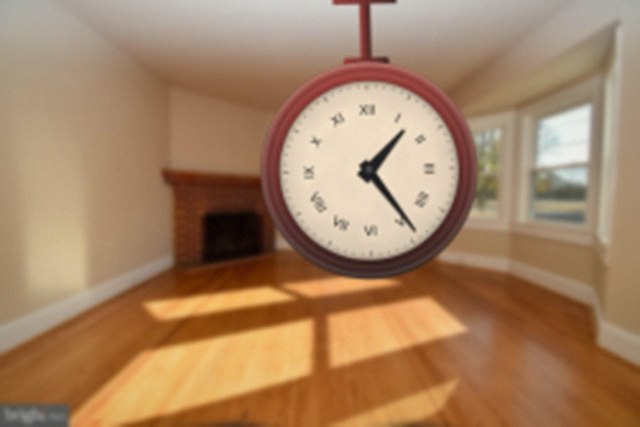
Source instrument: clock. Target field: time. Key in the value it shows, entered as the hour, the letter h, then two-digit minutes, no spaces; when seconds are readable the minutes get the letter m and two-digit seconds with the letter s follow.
1h24
